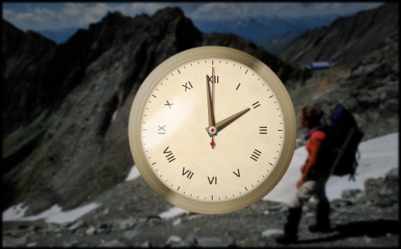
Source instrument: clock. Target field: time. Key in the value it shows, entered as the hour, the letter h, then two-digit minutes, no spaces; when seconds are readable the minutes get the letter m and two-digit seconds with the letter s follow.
1h59m00s
